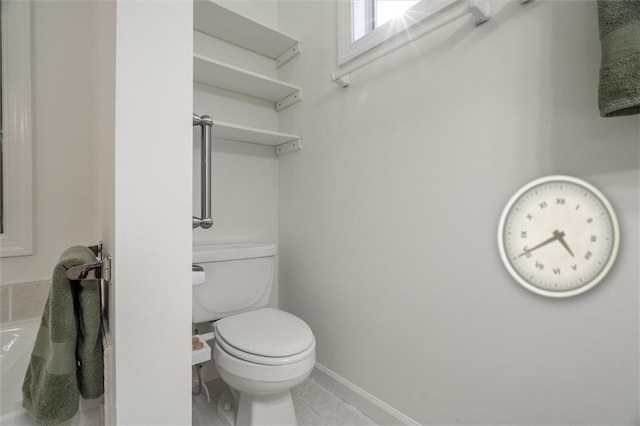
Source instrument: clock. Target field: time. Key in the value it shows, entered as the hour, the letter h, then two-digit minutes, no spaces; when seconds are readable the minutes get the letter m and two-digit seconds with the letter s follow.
4h40
